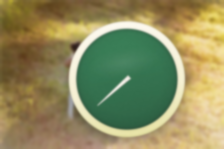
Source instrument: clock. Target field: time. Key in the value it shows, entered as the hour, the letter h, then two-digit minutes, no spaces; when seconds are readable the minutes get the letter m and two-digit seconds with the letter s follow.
7h38
